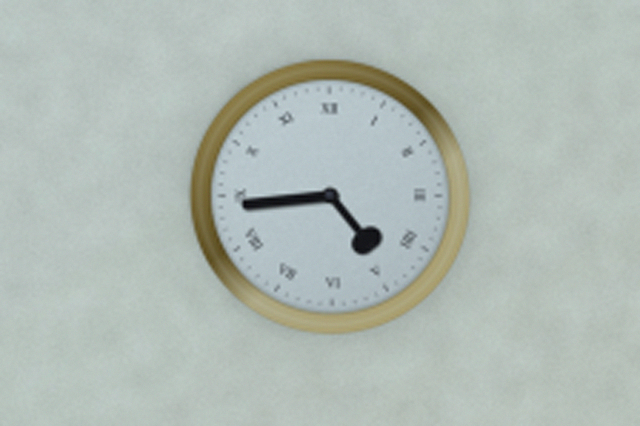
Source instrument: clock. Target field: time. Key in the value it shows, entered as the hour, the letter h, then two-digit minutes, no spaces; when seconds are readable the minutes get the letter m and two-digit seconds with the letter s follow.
4h44
